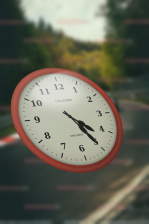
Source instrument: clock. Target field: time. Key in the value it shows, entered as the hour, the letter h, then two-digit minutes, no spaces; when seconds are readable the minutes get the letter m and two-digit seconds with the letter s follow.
4h25
